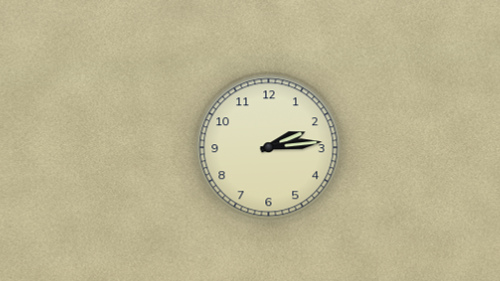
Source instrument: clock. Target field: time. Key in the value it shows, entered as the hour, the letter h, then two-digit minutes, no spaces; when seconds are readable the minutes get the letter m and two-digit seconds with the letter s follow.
2h14
